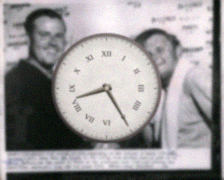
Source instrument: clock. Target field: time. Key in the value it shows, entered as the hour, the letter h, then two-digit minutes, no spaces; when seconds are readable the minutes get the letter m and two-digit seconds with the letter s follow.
8h25
